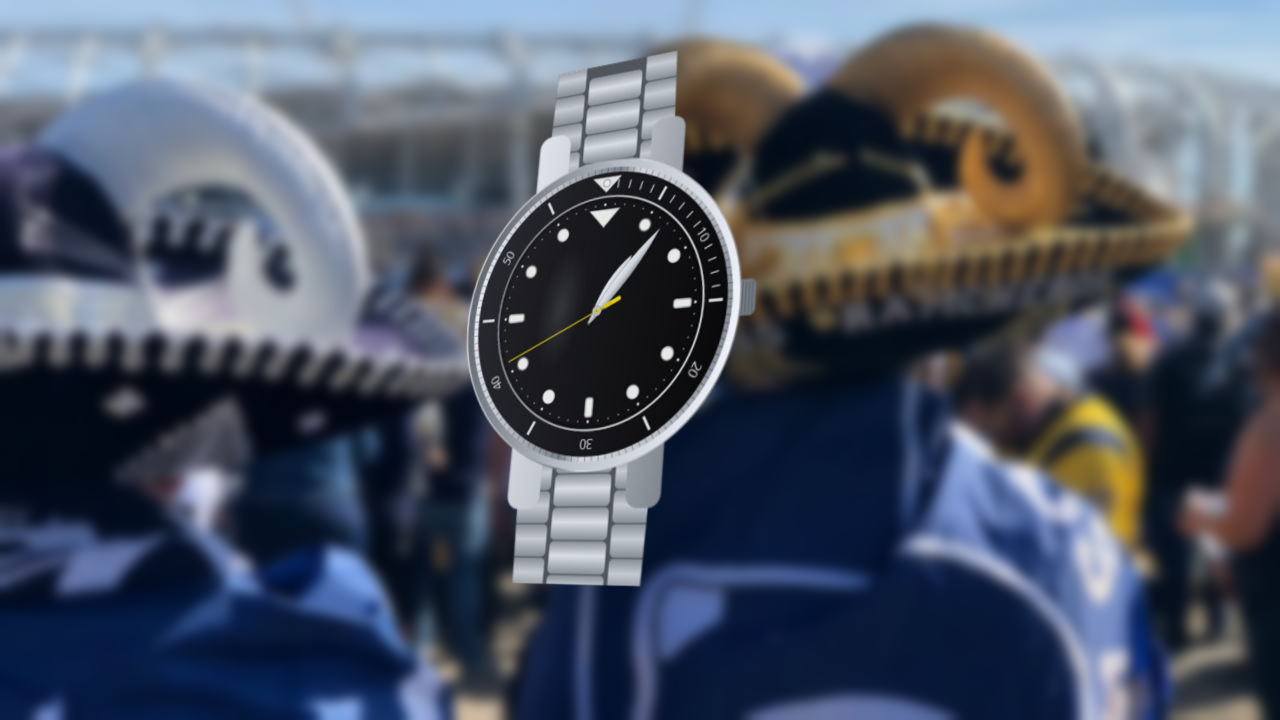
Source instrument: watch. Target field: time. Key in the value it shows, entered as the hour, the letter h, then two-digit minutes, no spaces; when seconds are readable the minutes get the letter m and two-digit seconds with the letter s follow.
1h06m41s
